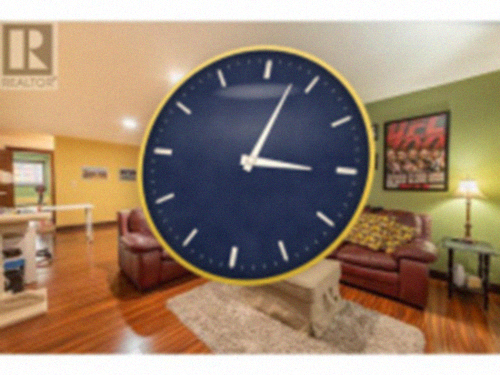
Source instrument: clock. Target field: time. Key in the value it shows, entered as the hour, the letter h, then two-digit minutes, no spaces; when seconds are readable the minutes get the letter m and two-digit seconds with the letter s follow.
3h03
